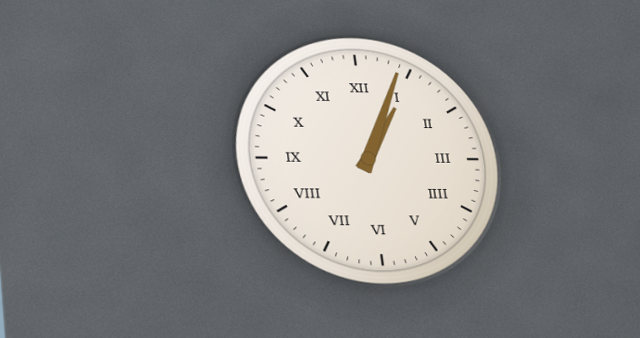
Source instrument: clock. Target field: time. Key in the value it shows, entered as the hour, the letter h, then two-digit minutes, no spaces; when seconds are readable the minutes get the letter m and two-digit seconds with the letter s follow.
1h04
